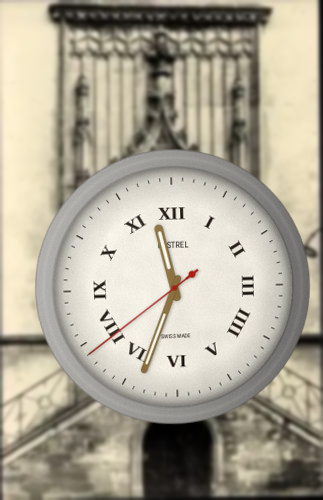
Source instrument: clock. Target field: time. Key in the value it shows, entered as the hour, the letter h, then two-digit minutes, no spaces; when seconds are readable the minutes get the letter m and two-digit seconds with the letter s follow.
11h33m39s
